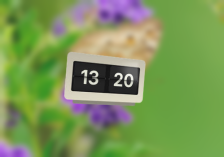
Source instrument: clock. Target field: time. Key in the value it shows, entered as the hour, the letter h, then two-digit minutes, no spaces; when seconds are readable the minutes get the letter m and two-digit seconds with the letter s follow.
13h20
